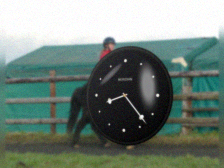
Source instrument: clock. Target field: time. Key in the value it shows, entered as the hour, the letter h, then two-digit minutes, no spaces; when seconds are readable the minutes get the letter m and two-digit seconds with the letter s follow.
8h23
